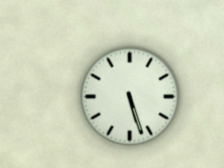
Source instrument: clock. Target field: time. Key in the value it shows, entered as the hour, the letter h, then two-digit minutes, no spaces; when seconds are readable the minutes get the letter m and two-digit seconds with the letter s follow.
5h27
